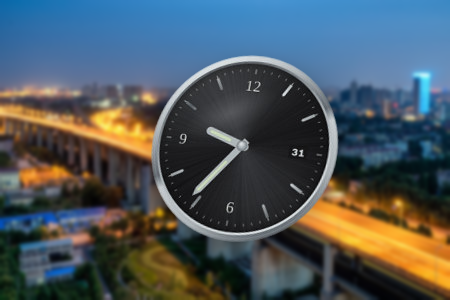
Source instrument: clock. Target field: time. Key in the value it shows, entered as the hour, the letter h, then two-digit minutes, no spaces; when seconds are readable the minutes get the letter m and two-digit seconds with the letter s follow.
9h36
